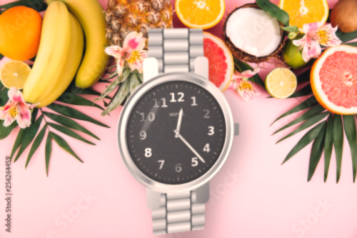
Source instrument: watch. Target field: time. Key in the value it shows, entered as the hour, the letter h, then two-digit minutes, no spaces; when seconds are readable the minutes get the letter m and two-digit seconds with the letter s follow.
12h23
